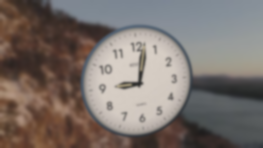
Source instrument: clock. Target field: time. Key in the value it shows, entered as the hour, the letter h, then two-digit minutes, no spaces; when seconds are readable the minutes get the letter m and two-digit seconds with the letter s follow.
9h02
